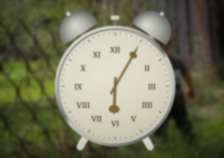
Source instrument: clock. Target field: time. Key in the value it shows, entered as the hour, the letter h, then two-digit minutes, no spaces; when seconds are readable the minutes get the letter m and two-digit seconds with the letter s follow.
6h05
